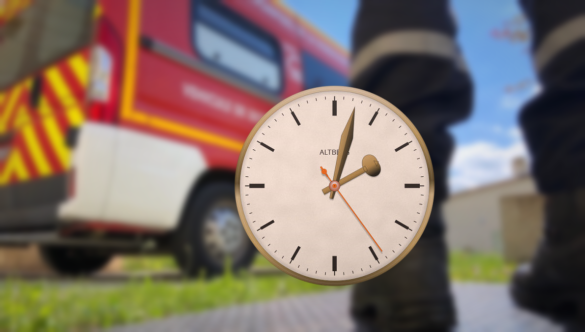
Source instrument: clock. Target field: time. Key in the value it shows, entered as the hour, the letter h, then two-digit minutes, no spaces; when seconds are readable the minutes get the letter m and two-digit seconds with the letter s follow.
2h02m24s
